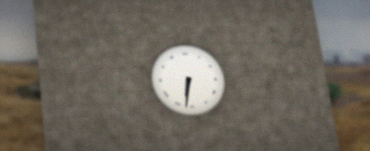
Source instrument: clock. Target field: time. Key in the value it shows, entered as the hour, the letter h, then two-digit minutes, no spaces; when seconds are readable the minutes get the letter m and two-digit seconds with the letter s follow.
6h32
